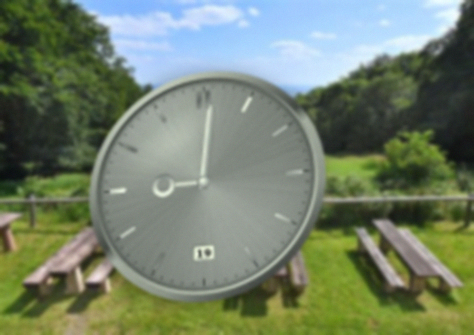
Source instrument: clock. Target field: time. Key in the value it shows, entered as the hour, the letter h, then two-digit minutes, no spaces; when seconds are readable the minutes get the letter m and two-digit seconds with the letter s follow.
9h01
